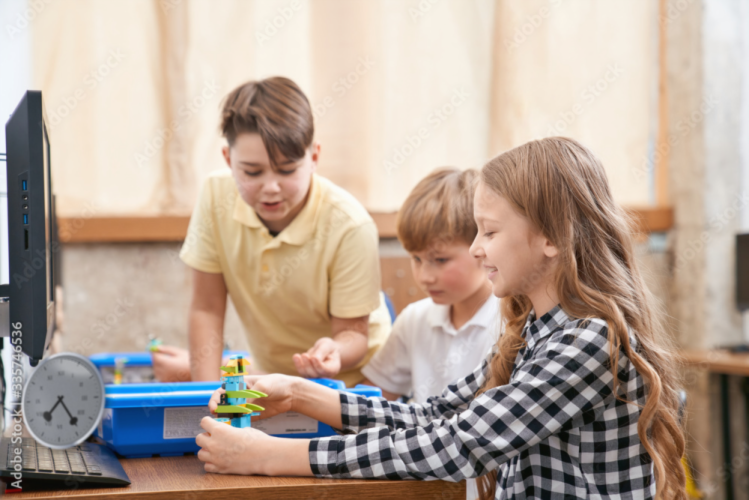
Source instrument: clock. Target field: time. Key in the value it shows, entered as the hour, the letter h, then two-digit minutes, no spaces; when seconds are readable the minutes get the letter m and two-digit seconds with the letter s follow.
7h24
